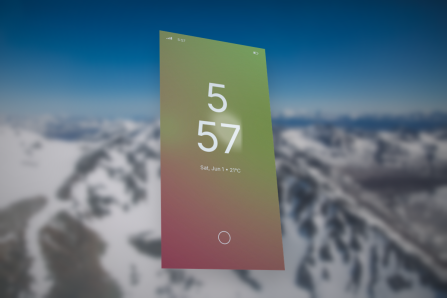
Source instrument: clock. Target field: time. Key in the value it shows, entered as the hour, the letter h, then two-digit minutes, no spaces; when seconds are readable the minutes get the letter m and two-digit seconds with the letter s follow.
5h57
